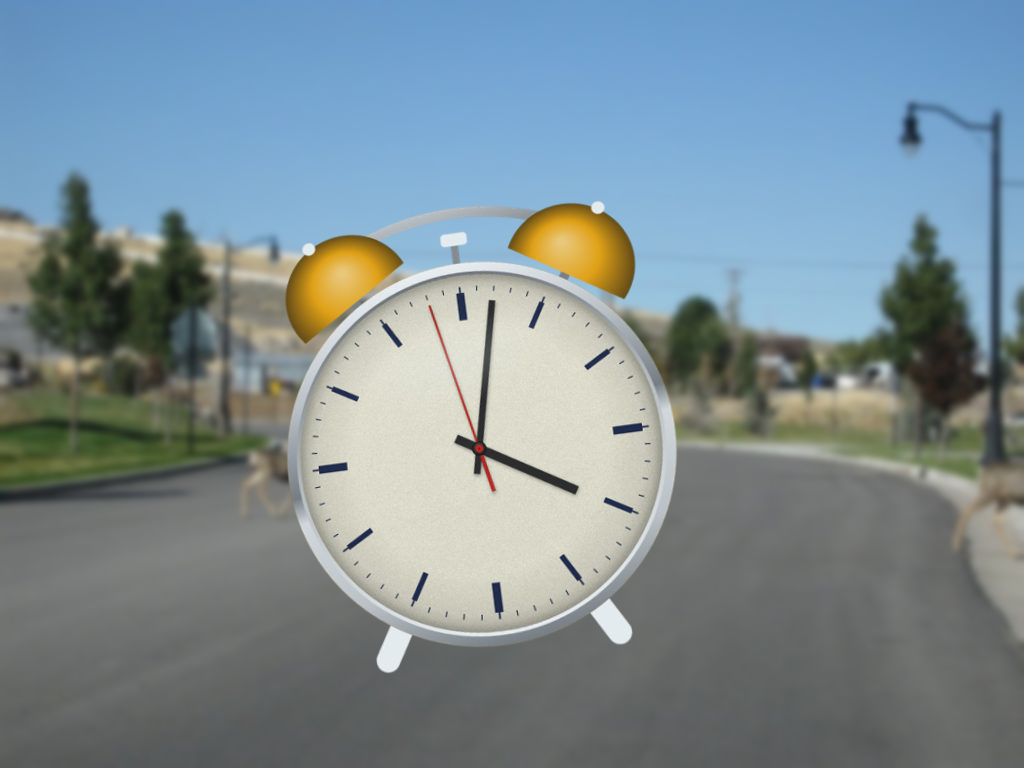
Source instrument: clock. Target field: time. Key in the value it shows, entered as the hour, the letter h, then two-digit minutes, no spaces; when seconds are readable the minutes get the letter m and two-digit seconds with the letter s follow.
4h01m58s
